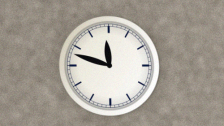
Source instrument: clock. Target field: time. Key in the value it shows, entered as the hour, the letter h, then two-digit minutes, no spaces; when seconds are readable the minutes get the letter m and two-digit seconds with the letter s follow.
11h48
